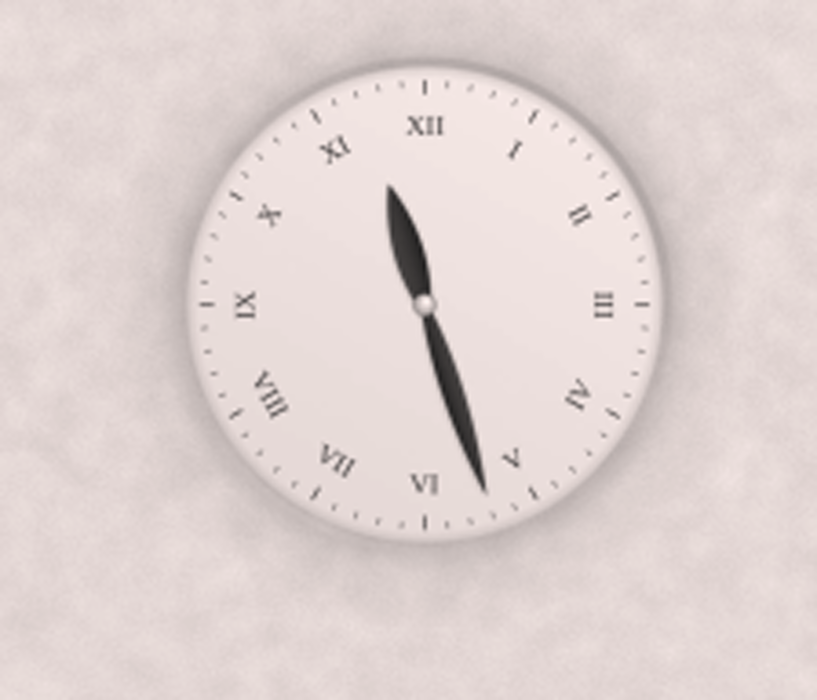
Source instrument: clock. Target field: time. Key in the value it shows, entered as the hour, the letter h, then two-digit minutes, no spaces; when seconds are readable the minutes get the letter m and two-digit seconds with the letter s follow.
11h27
